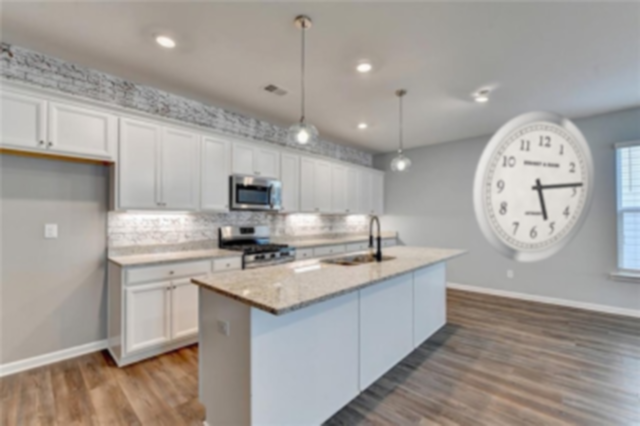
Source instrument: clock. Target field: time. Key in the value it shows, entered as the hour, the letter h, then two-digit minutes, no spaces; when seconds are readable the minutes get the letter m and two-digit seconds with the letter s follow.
5h14
